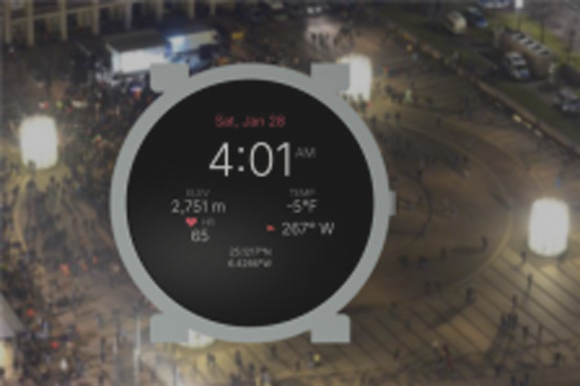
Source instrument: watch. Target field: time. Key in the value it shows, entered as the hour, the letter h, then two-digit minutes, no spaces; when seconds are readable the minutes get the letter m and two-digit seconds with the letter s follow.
4h01
